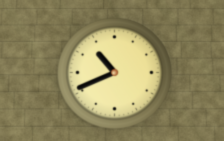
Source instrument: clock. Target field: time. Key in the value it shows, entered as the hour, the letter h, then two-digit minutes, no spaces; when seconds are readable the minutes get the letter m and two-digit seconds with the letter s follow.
10h41
